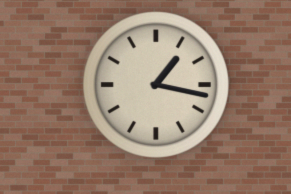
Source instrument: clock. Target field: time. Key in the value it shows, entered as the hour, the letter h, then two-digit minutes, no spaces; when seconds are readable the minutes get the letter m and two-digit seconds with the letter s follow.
1h17
